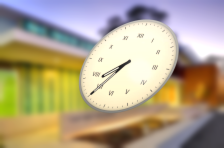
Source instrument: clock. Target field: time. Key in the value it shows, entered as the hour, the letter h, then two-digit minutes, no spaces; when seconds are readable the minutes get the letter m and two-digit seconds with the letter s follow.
7h35
